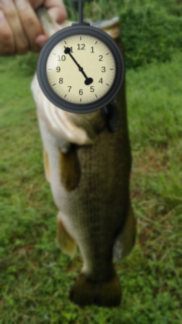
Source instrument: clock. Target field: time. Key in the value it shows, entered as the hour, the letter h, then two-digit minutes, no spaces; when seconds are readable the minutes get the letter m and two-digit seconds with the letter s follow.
4h54
